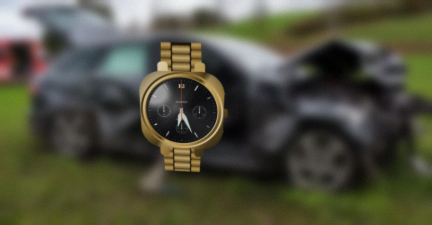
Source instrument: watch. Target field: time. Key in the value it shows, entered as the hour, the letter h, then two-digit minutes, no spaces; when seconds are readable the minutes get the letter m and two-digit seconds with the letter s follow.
6h26
